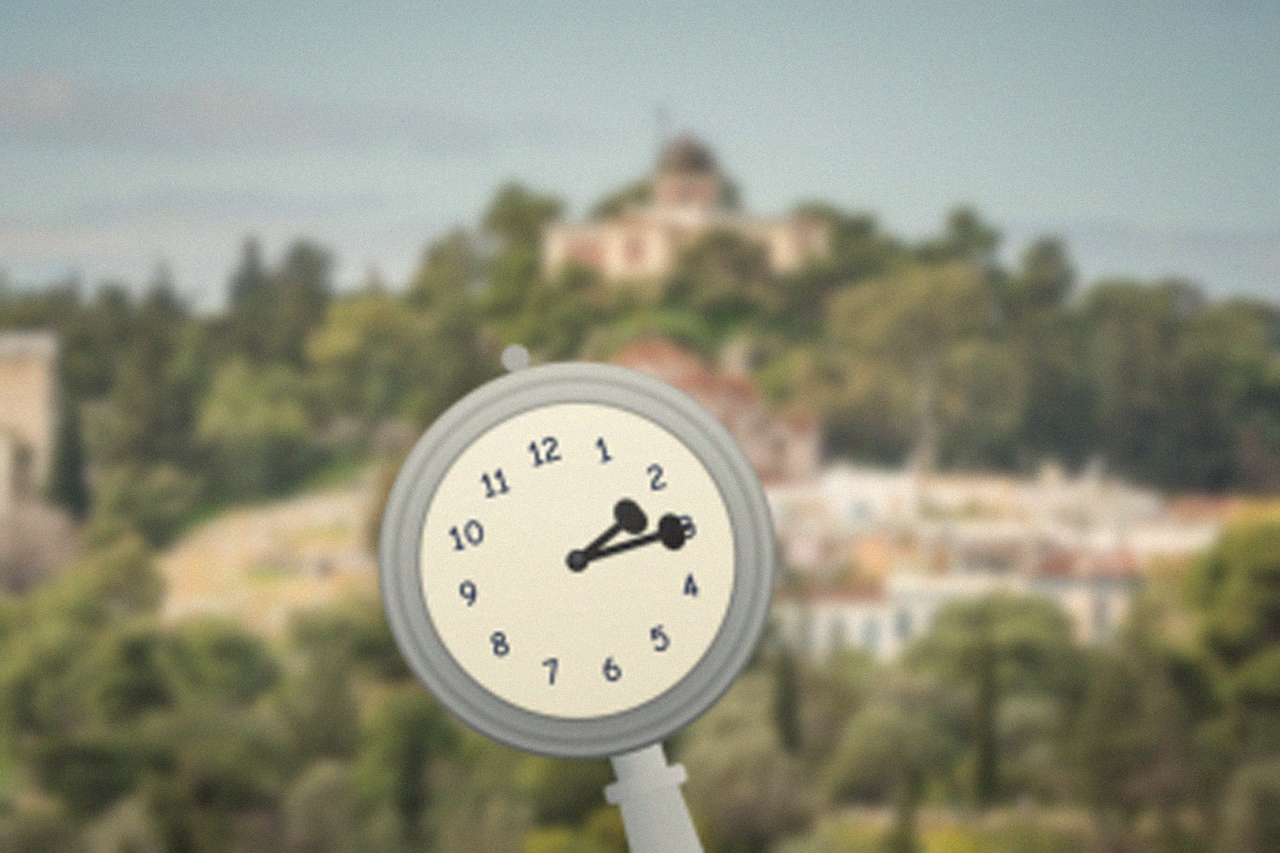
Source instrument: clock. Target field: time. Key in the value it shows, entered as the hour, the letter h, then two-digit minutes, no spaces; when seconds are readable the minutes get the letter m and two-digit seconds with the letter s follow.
2h15
